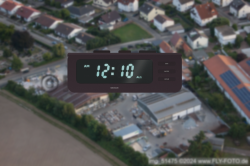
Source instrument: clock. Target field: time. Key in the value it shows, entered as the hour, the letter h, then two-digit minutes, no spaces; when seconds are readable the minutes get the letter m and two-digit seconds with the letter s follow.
12h10
